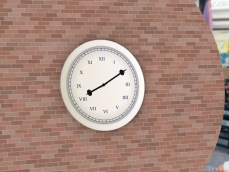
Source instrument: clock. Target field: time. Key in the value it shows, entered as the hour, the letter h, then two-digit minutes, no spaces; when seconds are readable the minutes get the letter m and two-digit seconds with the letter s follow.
8h10
